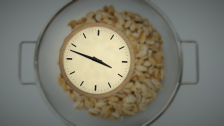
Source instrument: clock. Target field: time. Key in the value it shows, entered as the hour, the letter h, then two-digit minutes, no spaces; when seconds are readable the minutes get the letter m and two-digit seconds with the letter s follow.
3h48
